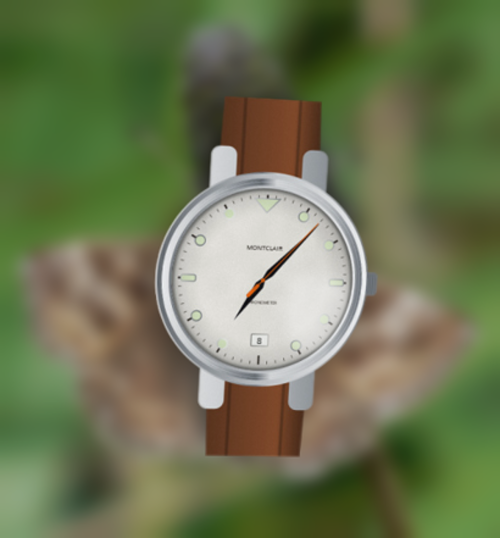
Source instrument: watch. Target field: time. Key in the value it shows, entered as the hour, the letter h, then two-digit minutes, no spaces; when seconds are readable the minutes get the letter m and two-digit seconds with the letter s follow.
7h07m07s
